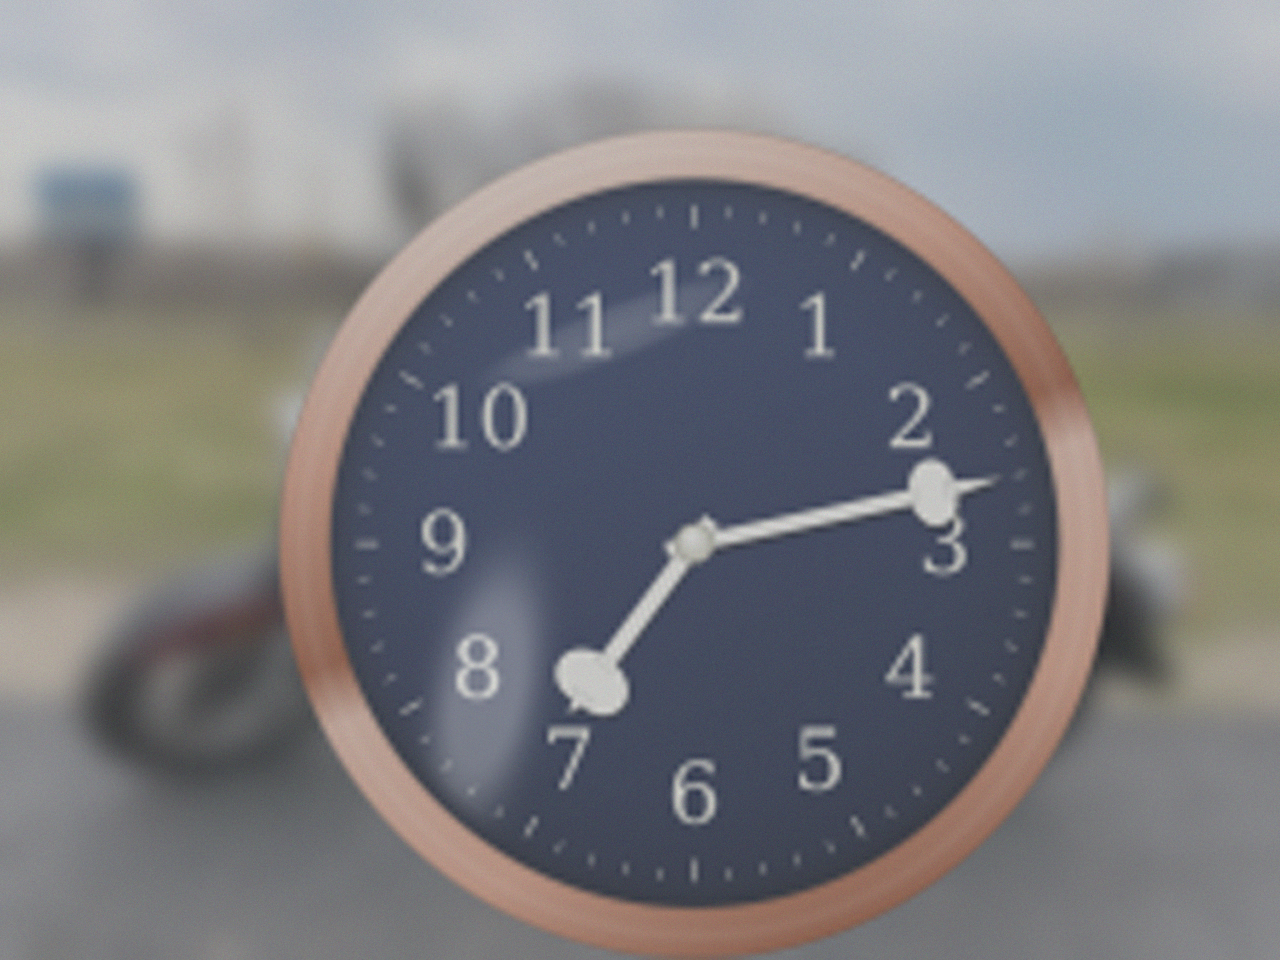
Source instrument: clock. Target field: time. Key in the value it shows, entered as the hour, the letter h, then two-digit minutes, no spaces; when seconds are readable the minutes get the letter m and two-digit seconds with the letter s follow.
7h13
